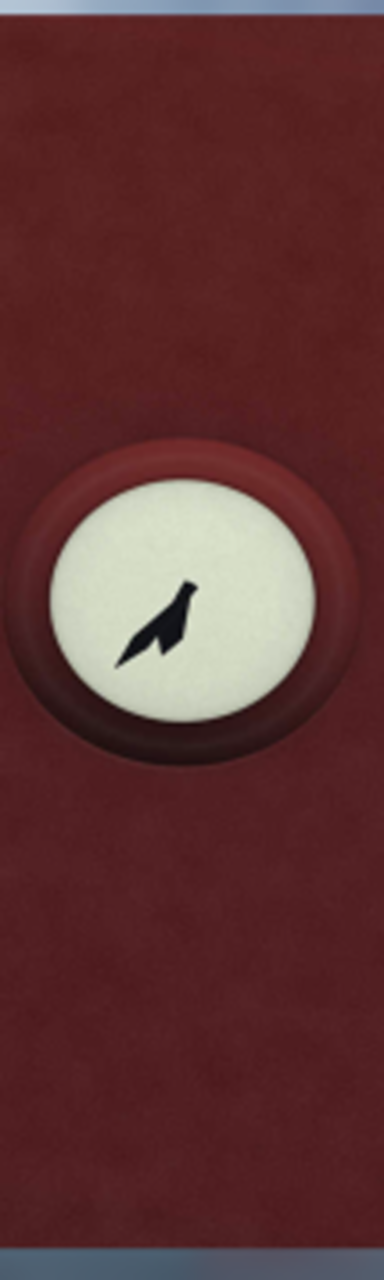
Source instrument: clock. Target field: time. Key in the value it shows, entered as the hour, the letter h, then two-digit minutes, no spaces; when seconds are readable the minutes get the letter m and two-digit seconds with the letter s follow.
6h37
